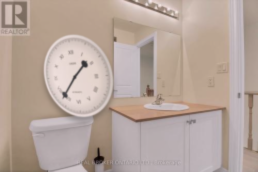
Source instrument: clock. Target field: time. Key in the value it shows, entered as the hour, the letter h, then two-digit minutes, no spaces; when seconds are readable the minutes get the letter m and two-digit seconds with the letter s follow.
1h37
